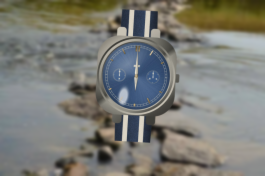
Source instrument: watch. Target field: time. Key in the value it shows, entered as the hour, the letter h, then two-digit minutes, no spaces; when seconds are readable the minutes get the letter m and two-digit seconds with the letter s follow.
6h00
